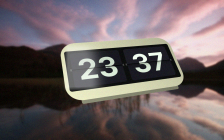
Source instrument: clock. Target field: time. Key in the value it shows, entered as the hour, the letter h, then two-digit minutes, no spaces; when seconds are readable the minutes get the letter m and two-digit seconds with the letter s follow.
23h37
